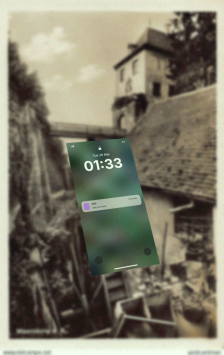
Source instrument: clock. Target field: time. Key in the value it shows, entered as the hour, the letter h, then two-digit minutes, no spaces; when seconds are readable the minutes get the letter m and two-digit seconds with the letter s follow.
1h33
